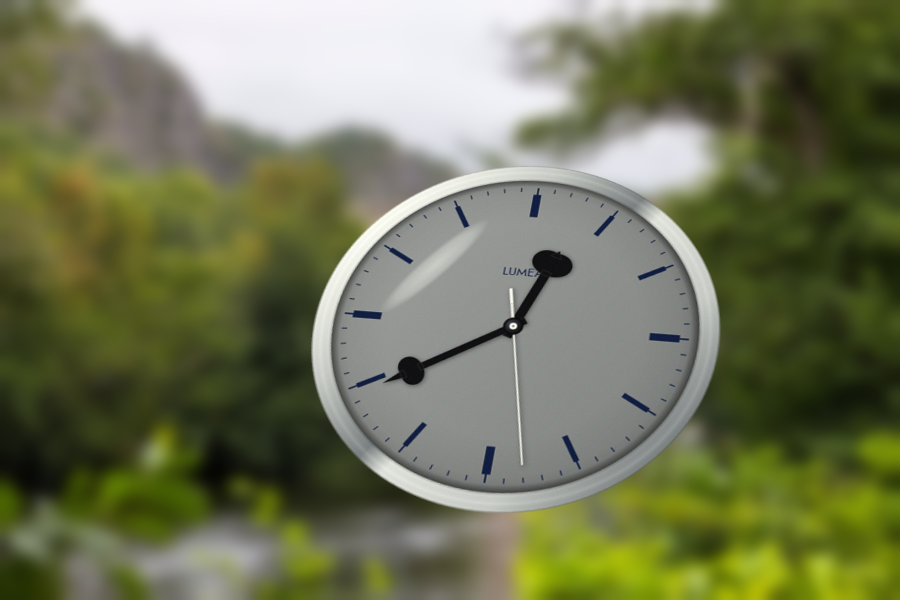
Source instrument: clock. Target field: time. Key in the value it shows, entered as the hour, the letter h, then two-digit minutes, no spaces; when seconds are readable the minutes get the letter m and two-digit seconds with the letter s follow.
12h39m28s
